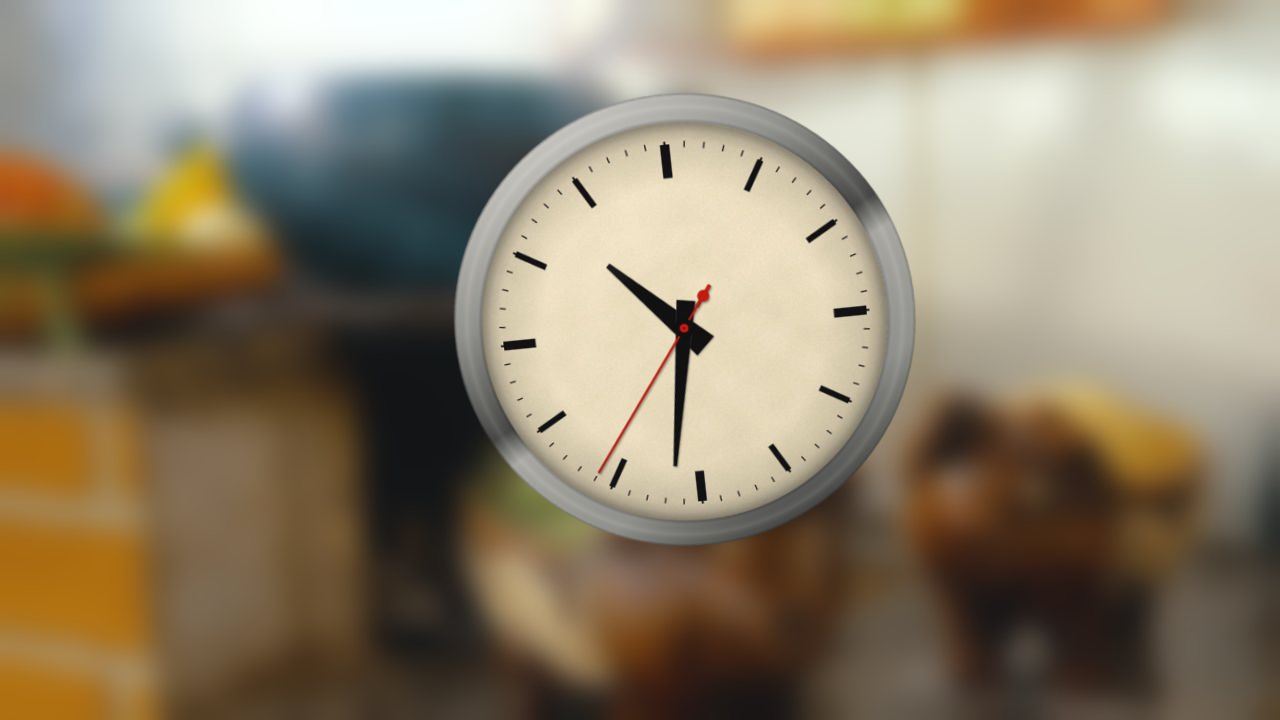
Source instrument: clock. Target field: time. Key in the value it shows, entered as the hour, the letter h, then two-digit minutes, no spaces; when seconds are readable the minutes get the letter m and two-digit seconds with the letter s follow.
10h31m36s
